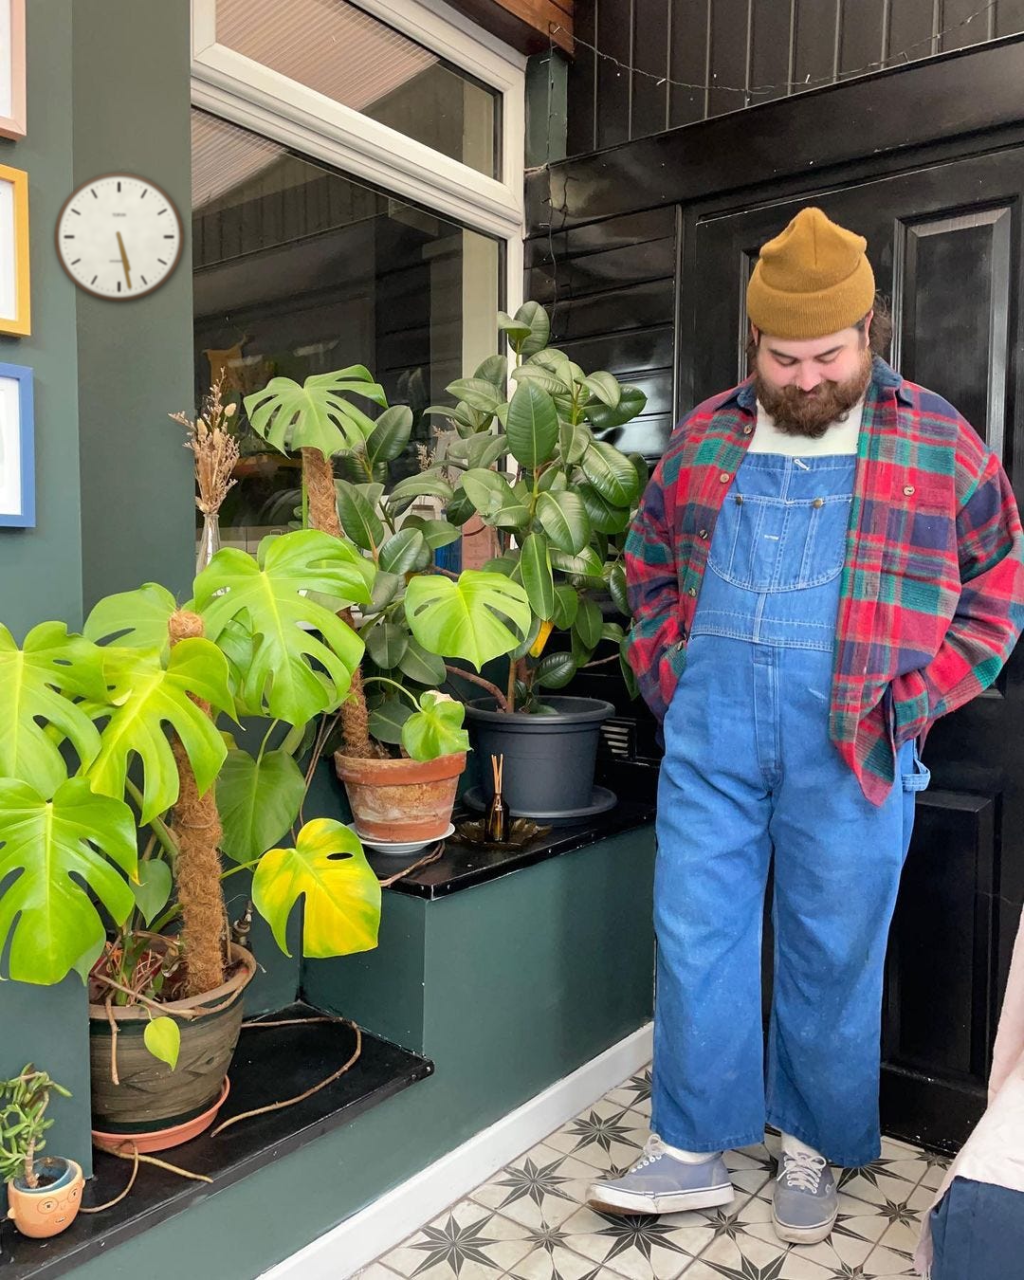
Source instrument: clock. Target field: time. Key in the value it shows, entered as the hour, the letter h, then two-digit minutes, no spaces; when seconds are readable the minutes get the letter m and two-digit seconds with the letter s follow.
5h28
